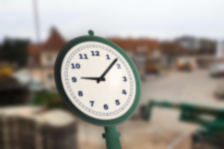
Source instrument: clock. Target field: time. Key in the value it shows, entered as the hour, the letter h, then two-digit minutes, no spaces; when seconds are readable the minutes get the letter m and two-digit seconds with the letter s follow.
9h08
